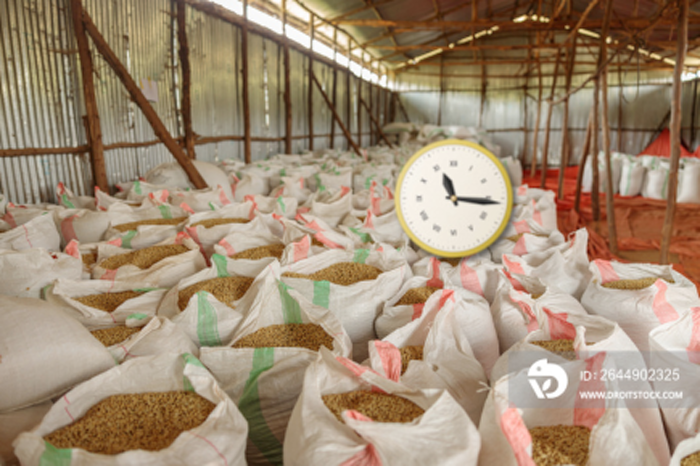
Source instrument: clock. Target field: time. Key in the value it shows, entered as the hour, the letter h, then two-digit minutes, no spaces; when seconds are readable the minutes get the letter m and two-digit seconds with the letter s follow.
11h16
